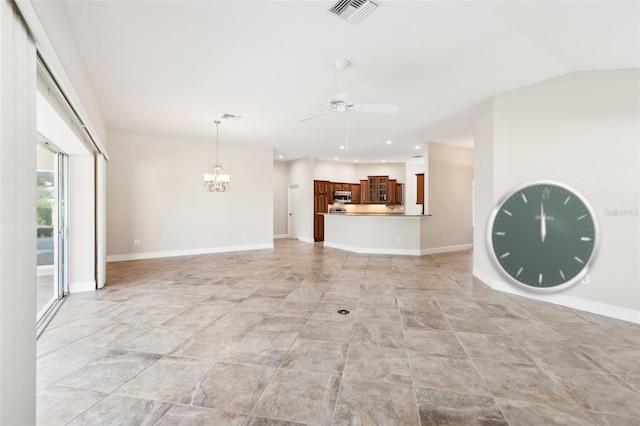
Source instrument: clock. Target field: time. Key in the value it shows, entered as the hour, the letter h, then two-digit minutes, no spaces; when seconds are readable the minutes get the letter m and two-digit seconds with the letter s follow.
11h59
